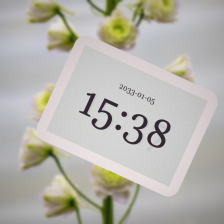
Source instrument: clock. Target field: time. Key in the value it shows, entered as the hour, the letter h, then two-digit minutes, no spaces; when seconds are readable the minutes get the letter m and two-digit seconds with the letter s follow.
15h38
